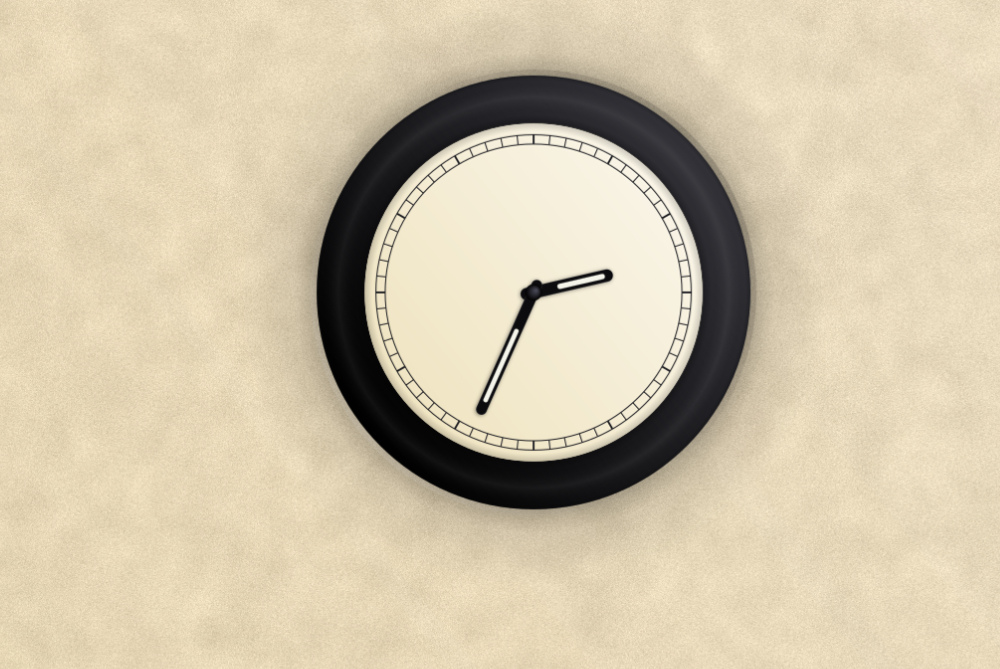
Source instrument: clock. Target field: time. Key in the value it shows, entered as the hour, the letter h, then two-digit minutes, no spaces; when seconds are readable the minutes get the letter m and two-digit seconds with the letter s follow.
2h34
